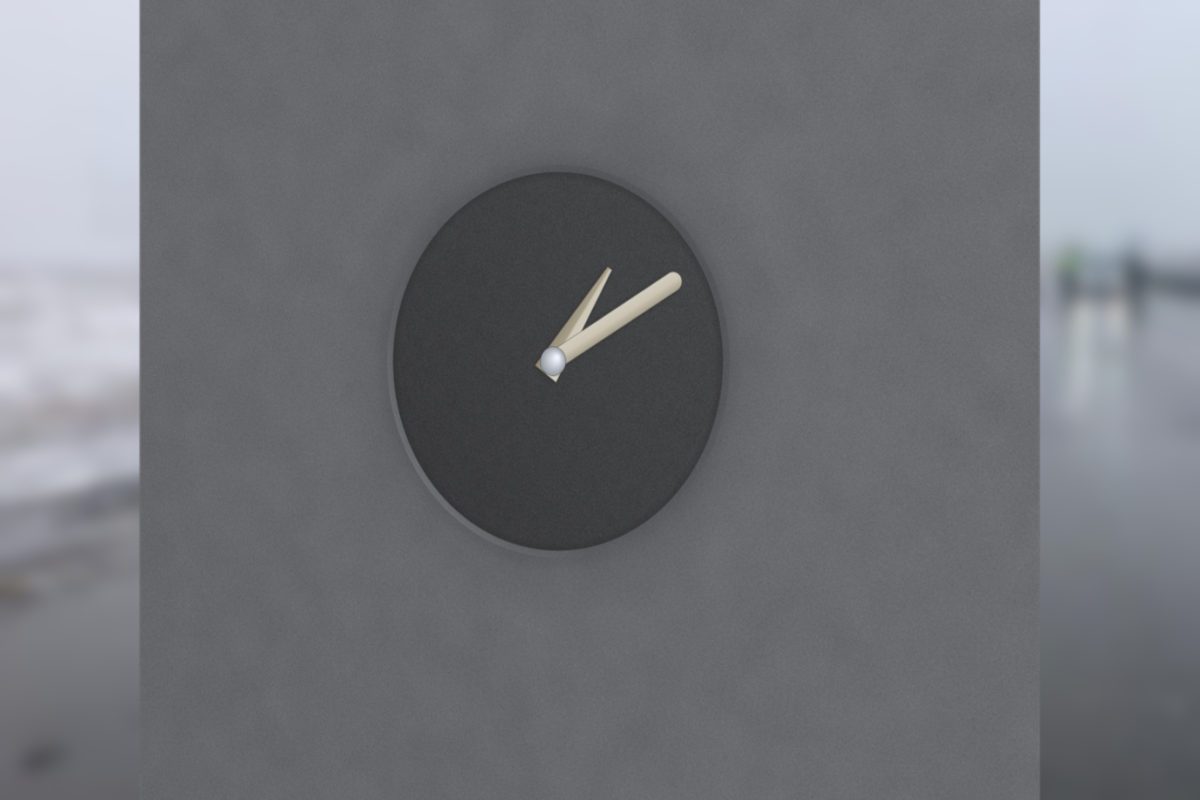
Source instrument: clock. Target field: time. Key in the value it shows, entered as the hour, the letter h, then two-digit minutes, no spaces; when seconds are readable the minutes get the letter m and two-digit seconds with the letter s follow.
1h10
